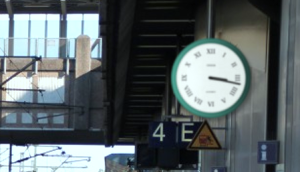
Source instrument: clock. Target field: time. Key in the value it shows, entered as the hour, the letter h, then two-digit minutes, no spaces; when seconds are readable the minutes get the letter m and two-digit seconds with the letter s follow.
3h17
